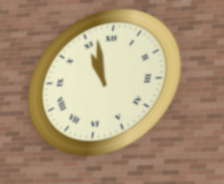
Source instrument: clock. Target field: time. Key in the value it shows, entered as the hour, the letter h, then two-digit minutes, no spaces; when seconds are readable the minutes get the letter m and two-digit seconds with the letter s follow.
10h57
